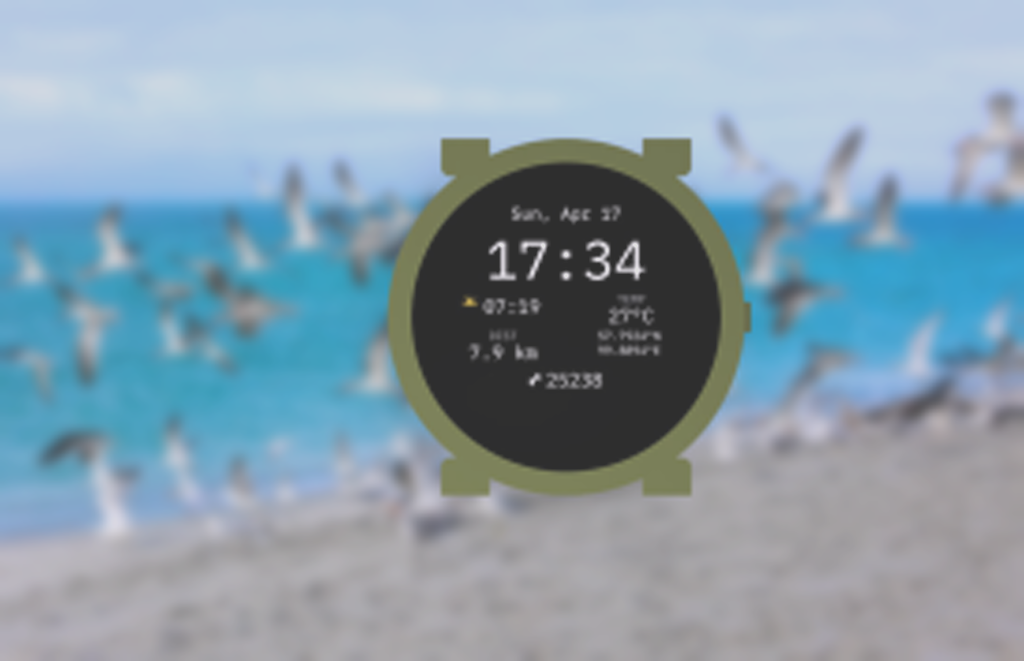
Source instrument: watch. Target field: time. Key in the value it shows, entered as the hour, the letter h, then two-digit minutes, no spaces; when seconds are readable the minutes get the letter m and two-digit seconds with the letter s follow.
17h34
